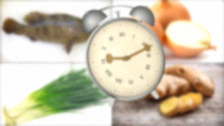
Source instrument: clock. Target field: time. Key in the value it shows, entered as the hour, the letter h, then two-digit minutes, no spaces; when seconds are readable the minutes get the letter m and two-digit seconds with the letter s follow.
9h12
